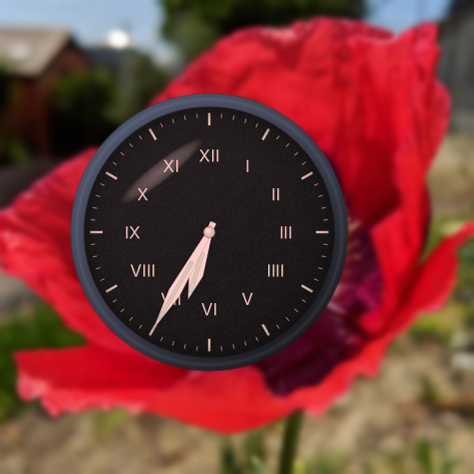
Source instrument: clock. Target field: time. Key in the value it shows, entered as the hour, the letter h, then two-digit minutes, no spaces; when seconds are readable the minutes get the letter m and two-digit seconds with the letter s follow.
6h35
